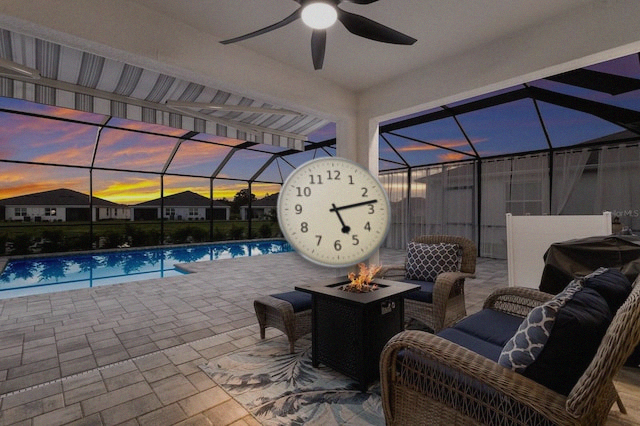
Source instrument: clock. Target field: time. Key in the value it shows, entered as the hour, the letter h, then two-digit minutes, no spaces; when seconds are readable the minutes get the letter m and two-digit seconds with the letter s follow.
5h13
